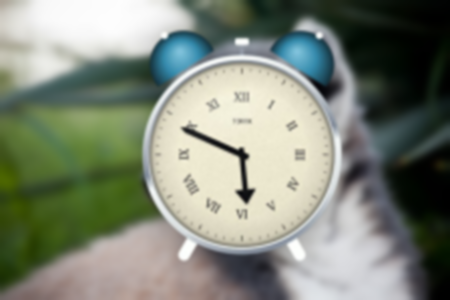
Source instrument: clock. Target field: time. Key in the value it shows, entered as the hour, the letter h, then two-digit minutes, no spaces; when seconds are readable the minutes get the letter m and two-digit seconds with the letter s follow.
5h49
